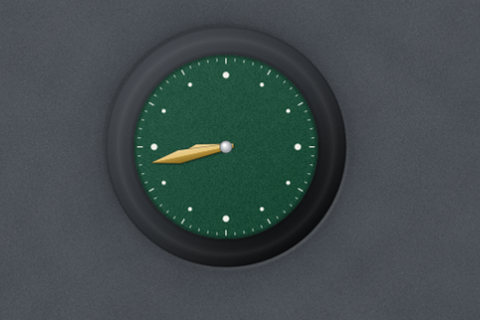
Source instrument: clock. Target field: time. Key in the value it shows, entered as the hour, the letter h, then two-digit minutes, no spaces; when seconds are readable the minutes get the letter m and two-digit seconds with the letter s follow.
8h43
